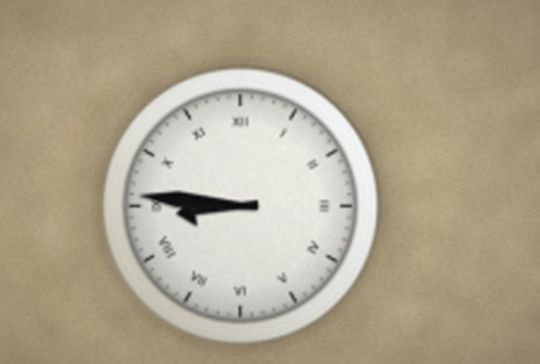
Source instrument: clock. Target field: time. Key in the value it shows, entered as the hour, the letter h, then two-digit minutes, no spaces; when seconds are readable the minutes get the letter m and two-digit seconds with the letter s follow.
8h46
